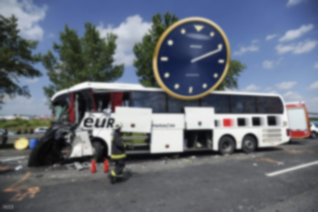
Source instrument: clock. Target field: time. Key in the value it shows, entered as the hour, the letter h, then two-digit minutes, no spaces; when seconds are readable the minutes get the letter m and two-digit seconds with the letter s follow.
2h11
